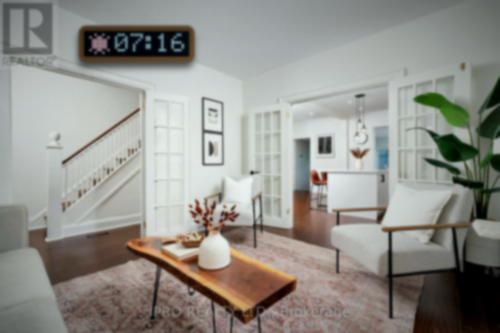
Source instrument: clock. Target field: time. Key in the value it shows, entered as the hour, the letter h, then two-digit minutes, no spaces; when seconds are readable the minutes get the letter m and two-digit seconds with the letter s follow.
7h16
